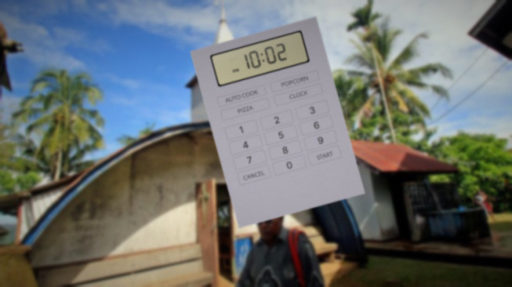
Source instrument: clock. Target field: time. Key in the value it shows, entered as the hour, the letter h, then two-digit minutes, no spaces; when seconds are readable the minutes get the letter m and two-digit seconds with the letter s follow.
10h02
